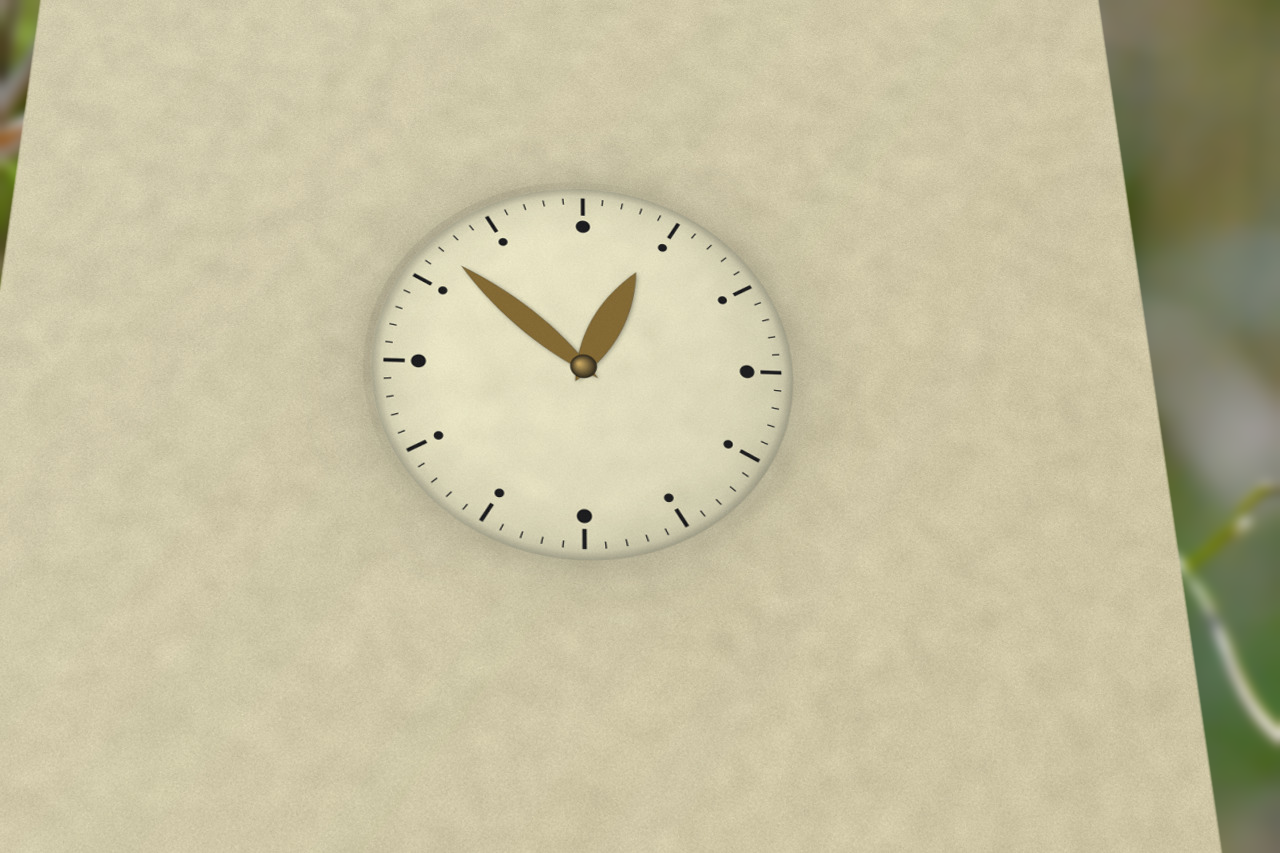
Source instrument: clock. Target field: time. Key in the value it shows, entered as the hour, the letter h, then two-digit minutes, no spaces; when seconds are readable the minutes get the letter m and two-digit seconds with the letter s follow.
12h52
